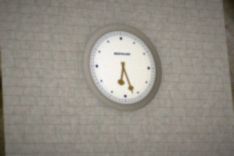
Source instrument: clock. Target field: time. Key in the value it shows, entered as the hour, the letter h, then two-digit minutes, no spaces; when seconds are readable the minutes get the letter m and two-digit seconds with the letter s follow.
6h27
